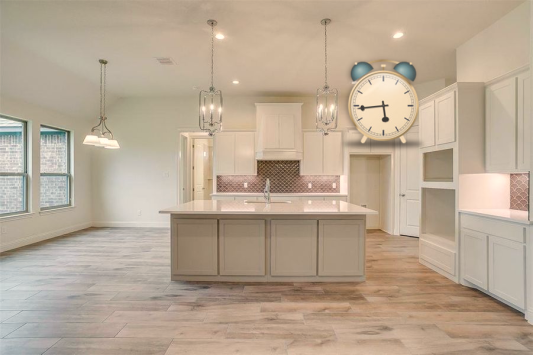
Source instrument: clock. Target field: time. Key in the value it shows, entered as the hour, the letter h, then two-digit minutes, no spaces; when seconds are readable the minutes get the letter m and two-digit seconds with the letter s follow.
5h44
